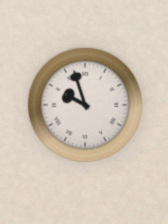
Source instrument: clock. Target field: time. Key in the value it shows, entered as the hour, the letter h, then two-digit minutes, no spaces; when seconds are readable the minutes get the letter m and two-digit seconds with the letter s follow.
9h57
